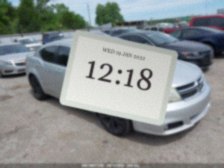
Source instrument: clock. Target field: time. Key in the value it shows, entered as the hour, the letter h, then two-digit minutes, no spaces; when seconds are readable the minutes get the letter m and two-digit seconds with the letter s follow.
12h18
